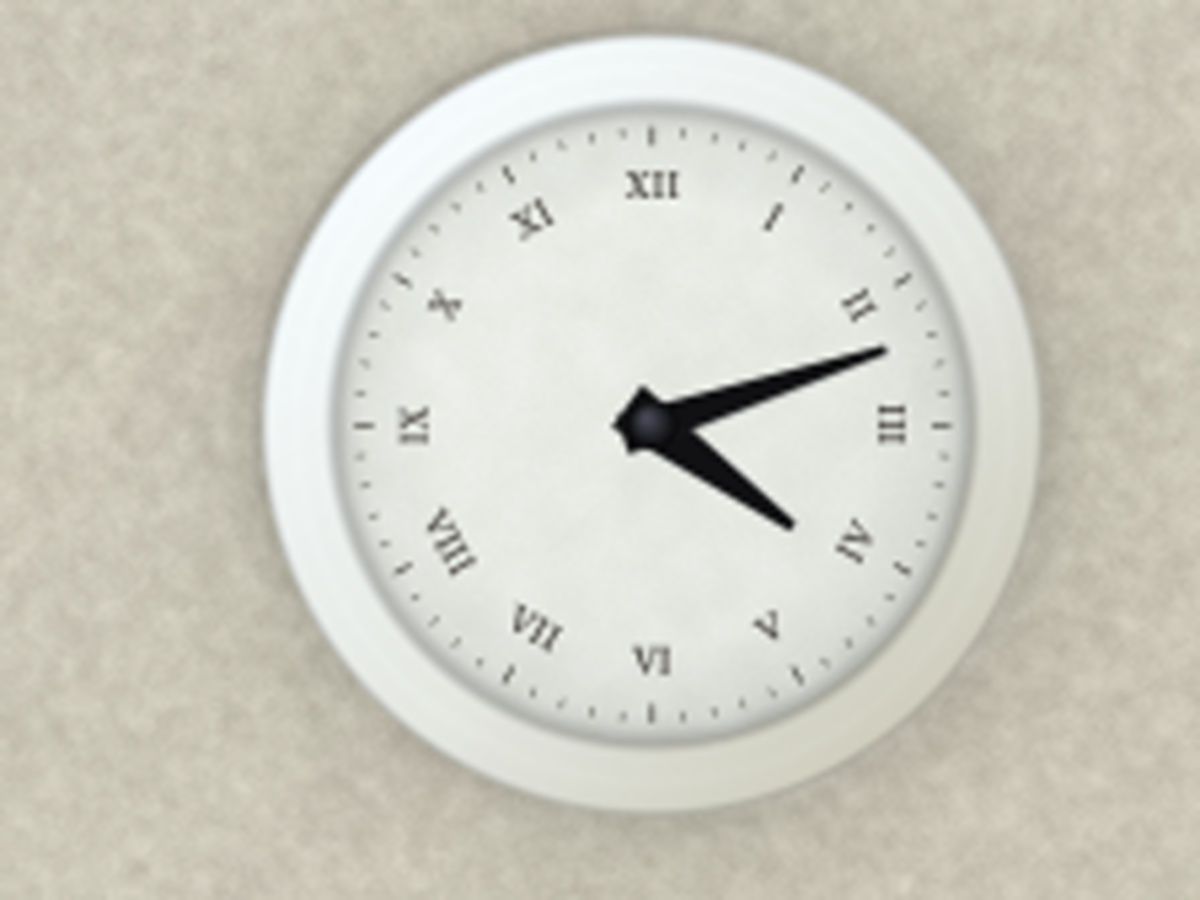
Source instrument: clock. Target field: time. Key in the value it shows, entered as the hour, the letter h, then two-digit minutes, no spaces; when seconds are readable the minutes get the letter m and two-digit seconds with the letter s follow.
4h12
